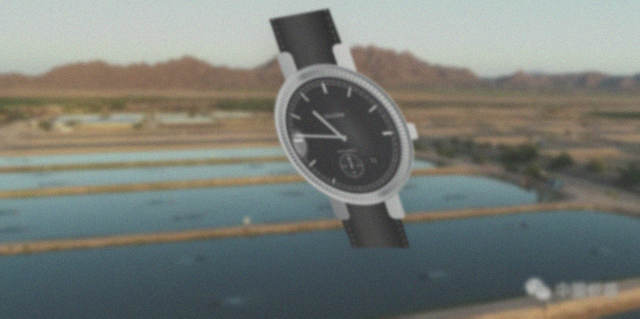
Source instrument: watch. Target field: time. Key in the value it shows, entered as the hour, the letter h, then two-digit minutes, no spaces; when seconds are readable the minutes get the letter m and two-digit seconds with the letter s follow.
10h46
